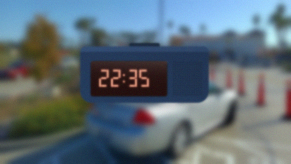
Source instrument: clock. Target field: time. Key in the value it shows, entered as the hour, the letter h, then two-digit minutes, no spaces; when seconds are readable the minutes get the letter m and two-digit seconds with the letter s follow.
22h35
